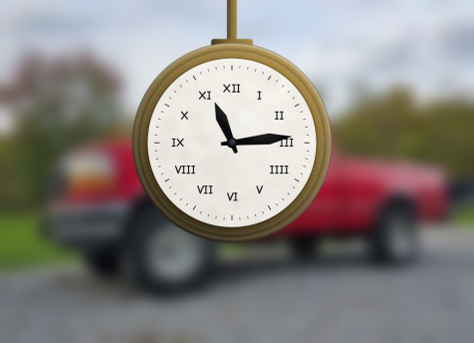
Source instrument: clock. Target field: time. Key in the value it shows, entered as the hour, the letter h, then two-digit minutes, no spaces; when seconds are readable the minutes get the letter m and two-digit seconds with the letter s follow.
11h14
